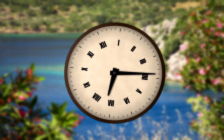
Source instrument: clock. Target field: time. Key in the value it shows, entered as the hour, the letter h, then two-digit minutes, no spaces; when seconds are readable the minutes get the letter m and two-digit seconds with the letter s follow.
7h19
